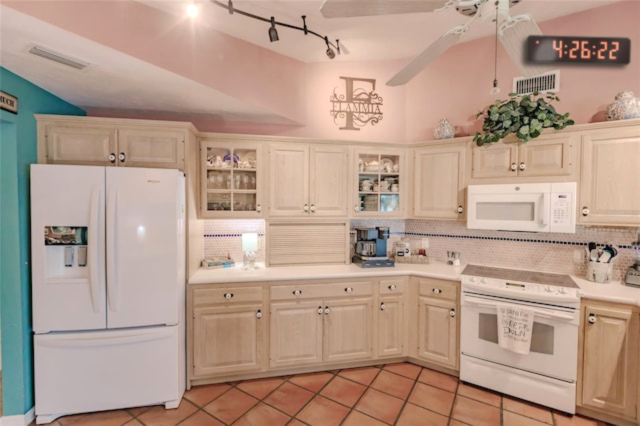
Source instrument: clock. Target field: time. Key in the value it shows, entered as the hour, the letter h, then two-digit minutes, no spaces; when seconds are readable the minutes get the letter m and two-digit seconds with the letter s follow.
4h26m22s
